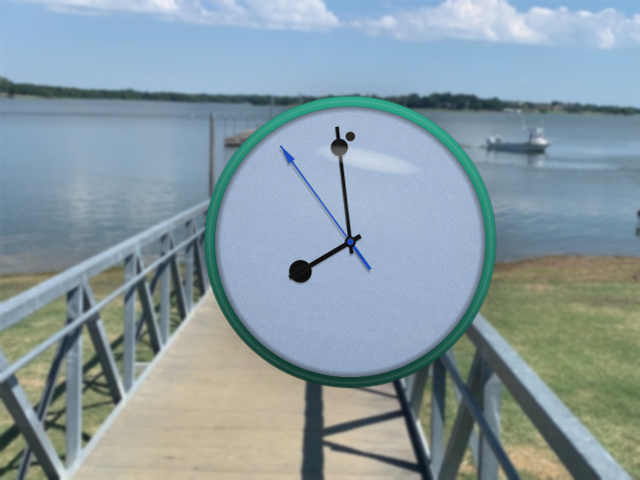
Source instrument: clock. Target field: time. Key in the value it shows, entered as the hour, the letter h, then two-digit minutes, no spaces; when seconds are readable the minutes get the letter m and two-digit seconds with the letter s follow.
7h58m54s
